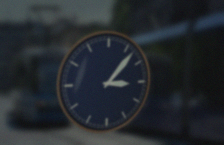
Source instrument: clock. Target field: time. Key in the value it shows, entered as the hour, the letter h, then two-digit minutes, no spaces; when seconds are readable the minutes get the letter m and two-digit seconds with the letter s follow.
3h07
